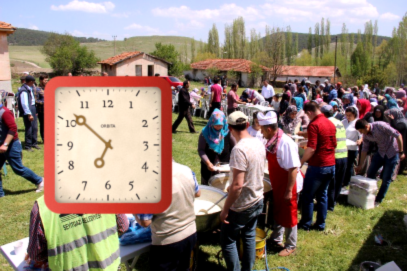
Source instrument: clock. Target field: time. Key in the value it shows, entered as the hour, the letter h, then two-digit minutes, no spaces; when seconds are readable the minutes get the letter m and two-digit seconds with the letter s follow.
6h52
